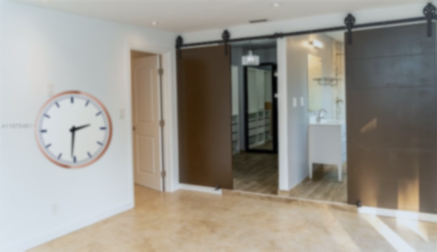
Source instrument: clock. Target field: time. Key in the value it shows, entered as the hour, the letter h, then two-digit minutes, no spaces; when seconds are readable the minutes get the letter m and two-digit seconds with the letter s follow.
2h31
